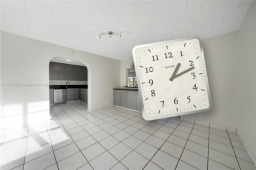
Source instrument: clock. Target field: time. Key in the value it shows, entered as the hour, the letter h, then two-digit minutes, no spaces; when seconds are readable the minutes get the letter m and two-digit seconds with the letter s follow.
1h12
